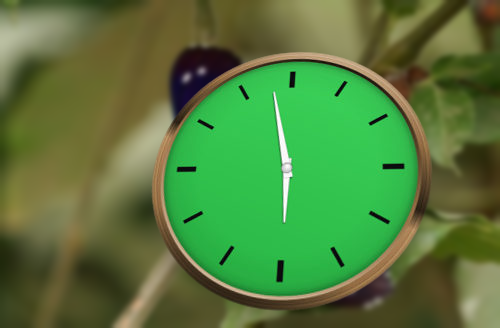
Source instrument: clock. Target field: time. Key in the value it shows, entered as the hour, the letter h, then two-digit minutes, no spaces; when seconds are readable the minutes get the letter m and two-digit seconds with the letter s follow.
5h58
